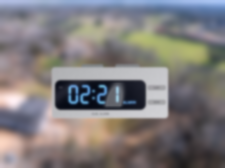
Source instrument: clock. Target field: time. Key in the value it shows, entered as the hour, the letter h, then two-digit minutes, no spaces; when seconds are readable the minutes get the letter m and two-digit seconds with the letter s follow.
2h21
